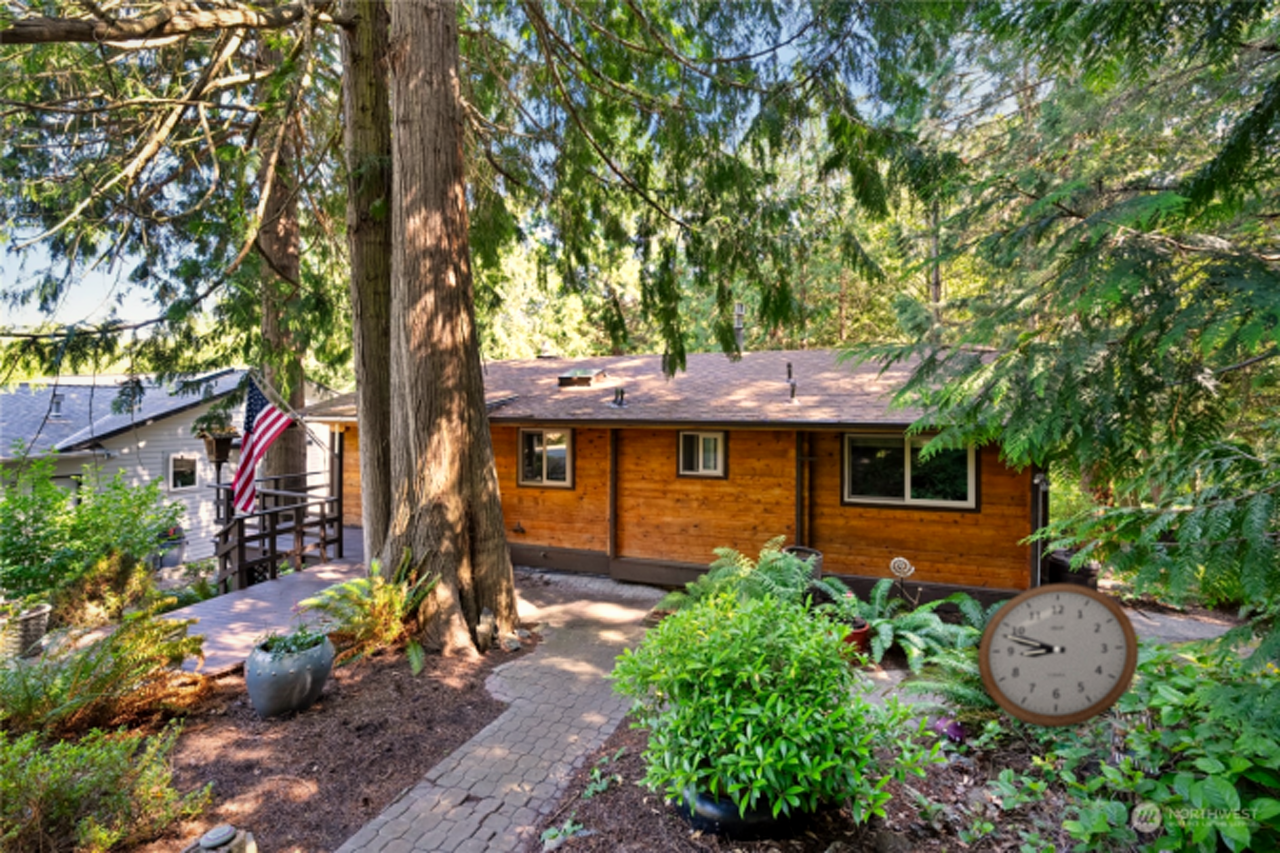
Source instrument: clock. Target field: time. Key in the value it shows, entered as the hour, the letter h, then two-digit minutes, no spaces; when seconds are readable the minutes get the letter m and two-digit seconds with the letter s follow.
8h48
